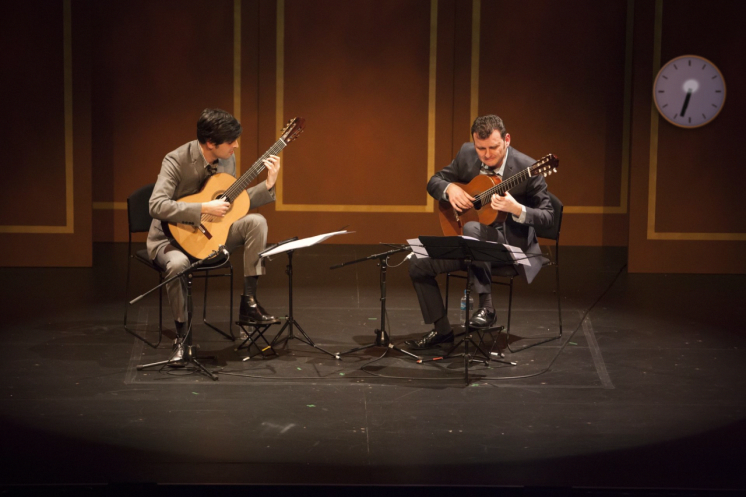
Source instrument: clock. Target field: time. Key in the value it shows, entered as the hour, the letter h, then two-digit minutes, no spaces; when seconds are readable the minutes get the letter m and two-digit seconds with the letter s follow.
6h33
